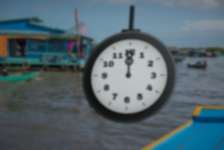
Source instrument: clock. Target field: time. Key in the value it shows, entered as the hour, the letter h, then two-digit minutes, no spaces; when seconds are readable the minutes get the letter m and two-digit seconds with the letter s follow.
12h00
